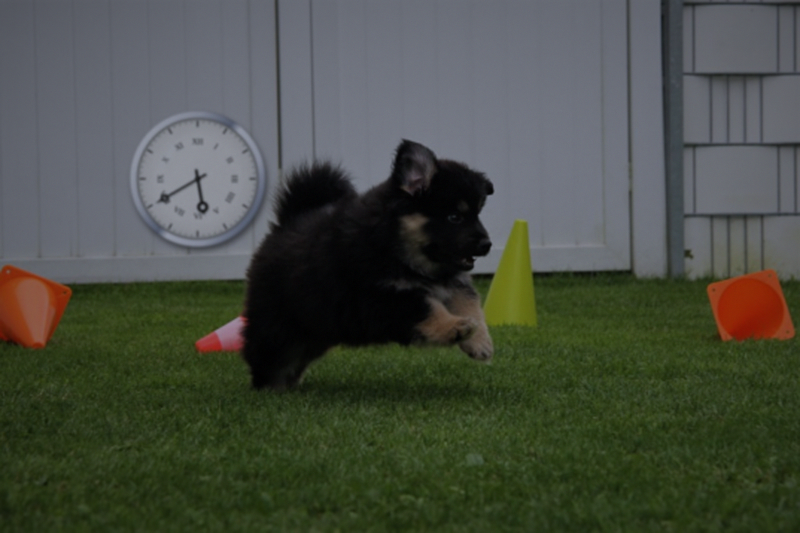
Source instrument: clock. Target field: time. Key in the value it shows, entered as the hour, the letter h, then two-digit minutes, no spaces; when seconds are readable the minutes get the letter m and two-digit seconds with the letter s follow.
5h40
